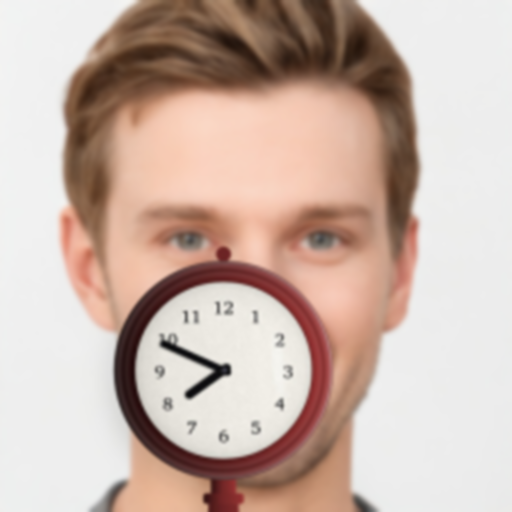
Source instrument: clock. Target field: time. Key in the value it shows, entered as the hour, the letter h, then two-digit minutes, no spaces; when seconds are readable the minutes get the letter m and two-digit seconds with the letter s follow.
7h49
